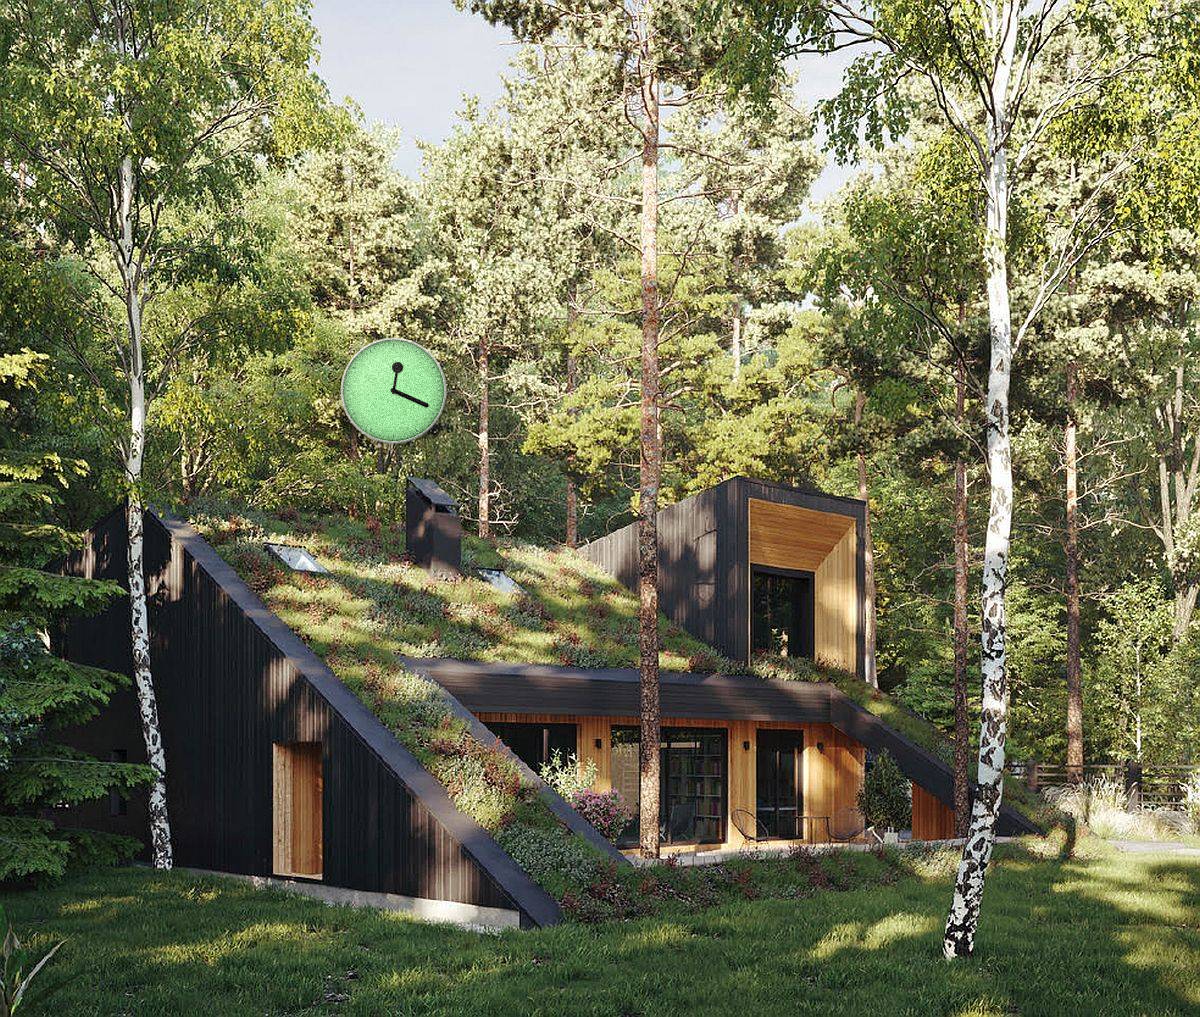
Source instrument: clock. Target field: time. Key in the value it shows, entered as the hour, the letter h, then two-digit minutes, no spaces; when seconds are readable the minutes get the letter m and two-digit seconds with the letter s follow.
12h19
